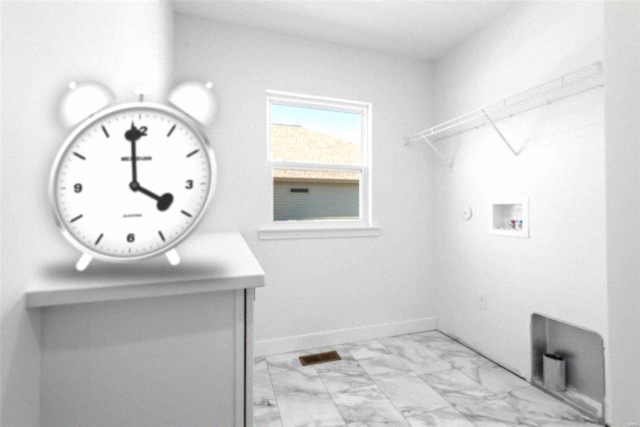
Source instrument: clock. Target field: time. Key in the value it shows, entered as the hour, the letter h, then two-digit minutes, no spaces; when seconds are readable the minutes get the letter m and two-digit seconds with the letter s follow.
3h59
